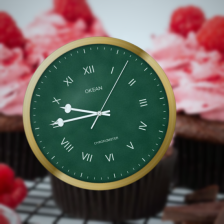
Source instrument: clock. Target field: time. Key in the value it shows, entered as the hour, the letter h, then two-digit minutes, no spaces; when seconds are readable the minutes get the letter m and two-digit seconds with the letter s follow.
9h45m07s
